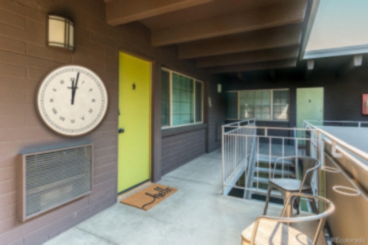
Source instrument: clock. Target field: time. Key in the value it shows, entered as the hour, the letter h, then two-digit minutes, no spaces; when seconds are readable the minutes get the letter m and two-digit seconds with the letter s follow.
12h02
